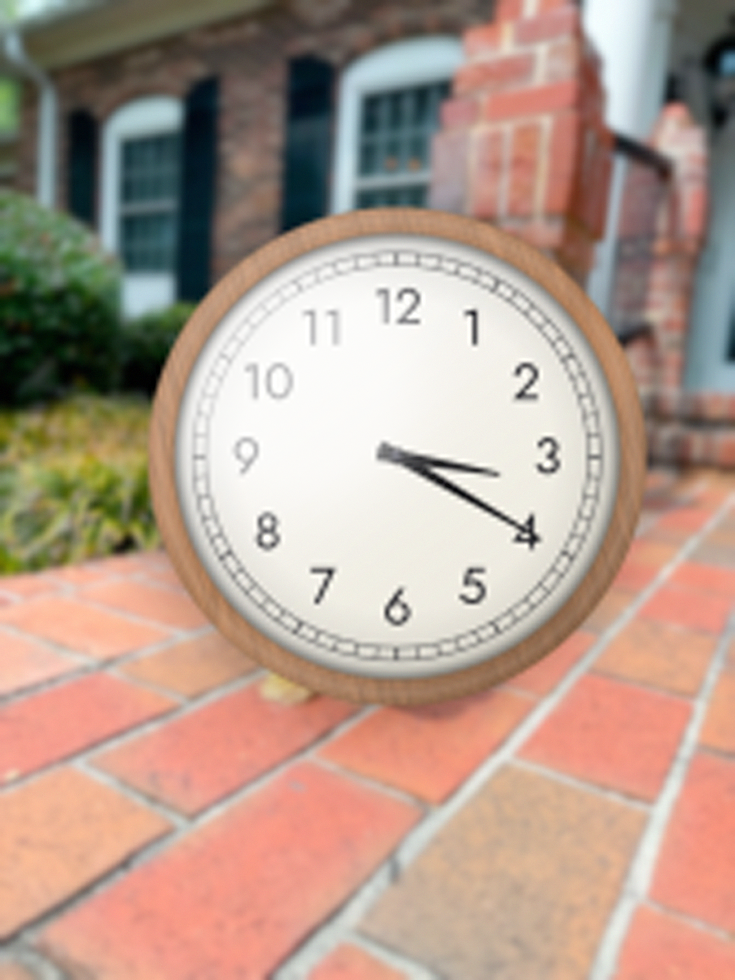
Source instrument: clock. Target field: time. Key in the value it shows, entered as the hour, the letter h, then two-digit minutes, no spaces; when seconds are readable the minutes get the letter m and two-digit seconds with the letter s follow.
3h20
